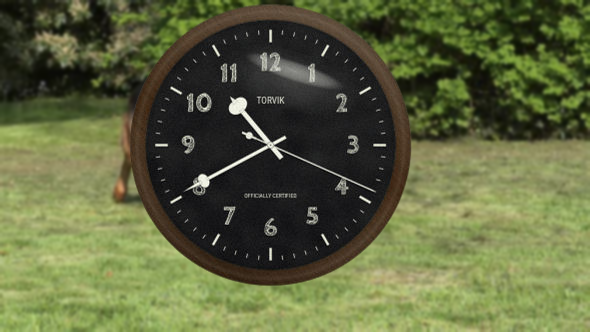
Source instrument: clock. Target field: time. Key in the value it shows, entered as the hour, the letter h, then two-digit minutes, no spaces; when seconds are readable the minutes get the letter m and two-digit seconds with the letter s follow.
10h40m19s
